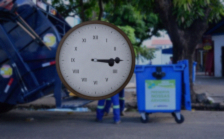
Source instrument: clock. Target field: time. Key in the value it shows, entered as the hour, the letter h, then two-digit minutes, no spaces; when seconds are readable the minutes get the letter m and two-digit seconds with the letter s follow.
3h15
